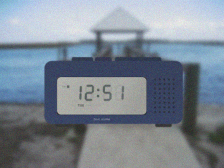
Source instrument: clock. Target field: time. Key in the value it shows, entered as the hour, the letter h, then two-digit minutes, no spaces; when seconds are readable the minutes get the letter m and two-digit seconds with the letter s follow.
12h51
